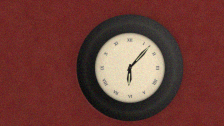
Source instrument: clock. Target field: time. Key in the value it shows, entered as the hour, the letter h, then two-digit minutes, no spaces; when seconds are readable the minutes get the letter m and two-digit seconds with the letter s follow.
6h07
